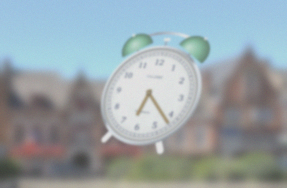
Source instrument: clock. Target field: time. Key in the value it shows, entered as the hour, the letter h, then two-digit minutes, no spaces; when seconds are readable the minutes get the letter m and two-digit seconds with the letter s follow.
6h22
